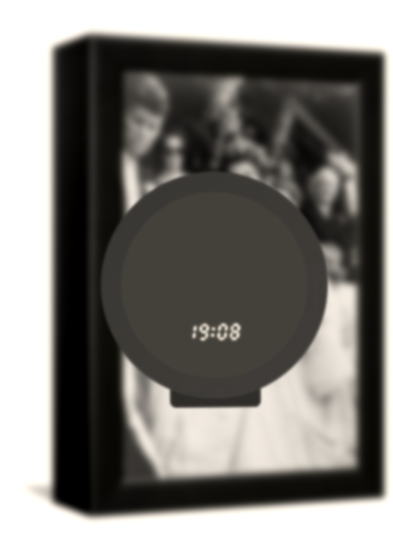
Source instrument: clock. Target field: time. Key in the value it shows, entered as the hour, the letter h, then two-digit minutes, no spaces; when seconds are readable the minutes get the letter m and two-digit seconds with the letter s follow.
19h08
